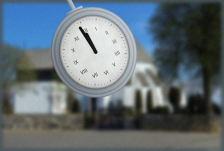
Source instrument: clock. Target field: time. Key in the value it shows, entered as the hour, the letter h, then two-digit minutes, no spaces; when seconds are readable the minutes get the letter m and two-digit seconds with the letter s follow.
11h59
